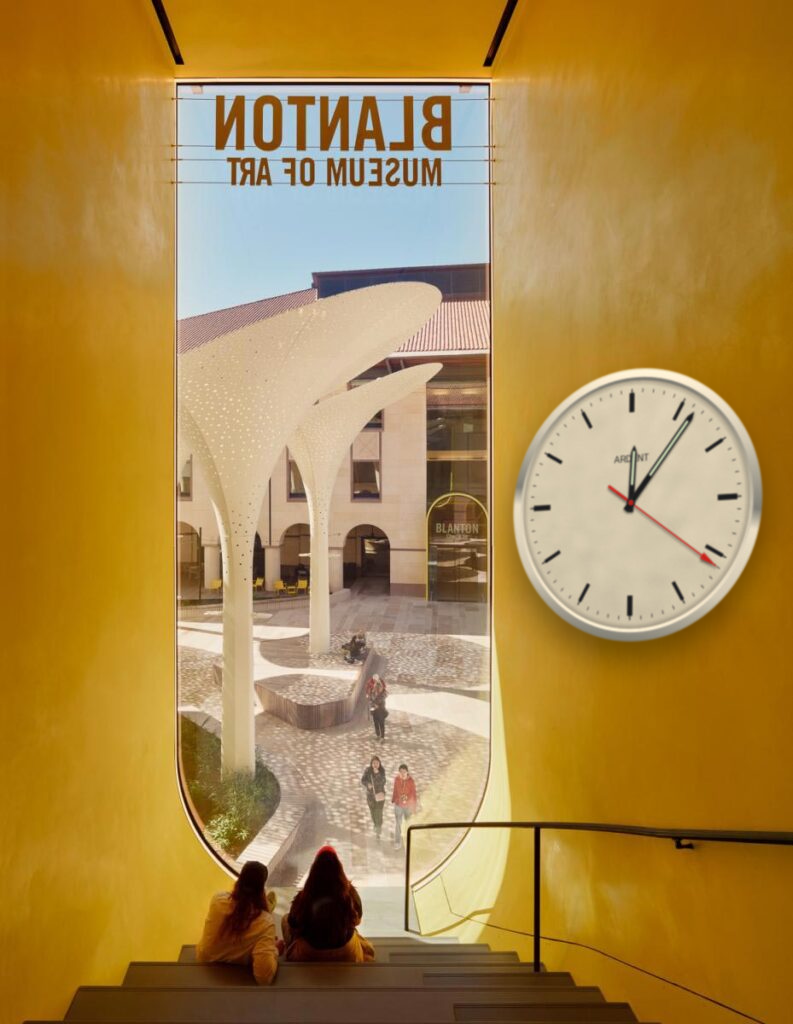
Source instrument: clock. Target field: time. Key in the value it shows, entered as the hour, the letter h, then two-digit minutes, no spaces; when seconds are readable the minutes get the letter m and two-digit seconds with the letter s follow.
12h06m21s
